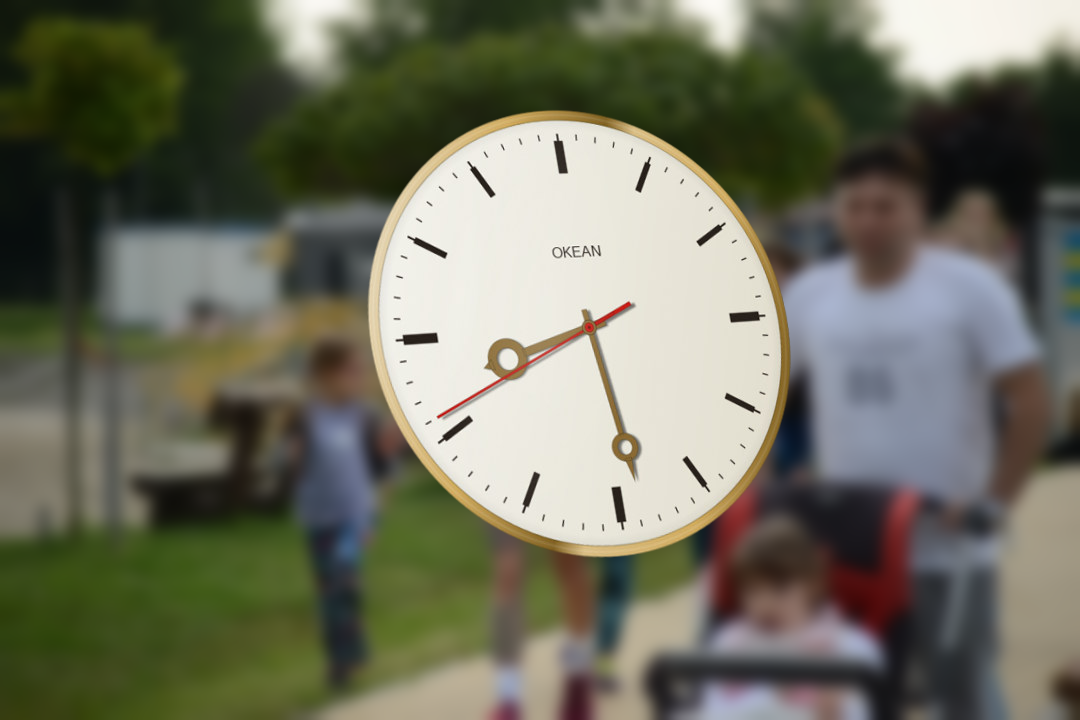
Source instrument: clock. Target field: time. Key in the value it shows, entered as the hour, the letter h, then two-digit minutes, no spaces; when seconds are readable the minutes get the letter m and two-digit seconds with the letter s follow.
8h28m41s
